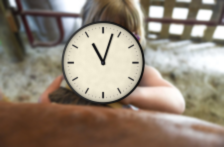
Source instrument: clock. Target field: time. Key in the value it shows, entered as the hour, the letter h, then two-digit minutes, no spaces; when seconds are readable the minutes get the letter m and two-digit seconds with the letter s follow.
11h03
